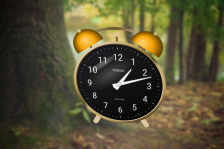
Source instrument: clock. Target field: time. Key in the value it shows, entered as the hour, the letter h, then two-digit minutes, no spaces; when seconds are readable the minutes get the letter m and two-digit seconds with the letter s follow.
1h12
